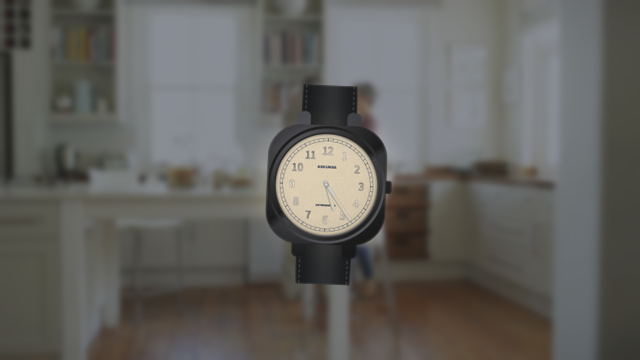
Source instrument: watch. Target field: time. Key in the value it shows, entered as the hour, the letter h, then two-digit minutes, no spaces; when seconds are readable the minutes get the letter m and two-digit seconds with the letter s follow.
5h24
